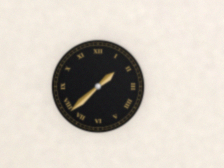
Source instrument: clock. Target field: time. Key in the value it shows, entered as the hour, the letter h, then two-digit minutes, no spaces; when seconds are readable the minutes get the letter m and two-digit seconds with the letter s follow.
1h38
